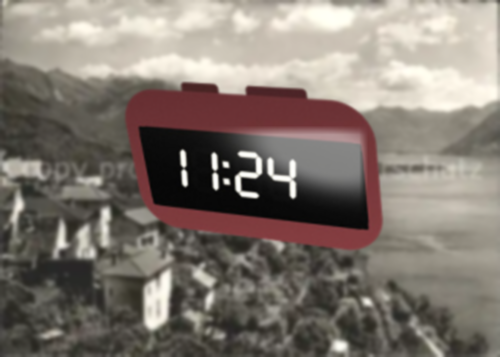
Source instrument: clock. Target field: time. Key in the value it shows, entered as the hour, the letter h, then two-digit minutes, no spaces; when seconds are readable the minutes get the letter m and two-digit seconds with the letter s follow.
11h24
